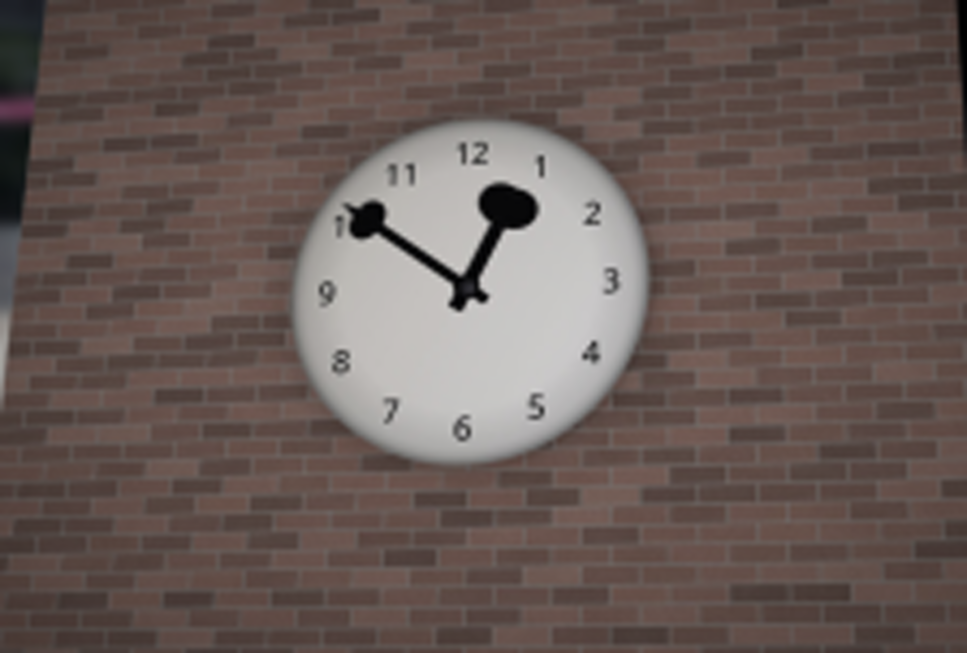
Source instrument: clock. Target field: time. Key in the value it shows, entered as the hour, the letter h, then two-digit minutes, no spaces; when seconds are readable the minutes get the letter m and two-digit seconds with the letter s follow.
12h51
